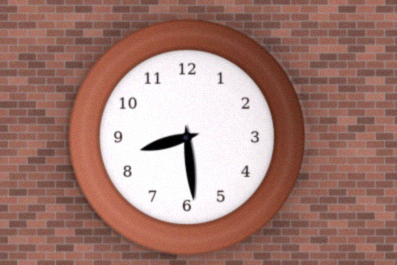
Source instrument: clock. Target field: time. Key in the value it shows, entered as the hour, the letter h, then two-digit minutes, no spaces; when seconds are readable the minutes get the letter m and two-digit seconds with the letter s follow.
8h29
